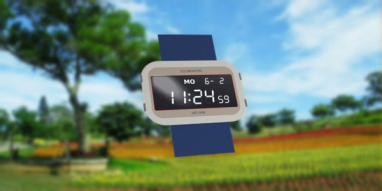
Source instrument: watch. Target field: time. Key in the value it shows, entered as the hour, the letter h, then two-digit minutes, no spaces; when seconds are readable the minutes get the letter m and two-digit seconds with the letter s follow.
11h24m59s
